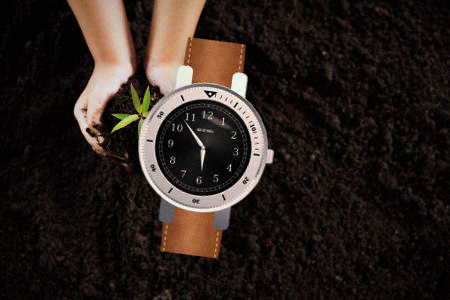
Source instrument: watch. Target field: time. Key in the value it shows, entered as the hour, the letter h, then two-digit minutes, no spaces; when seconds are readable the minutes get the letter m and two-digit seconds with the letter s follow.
5h53
